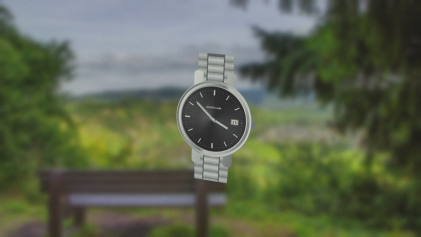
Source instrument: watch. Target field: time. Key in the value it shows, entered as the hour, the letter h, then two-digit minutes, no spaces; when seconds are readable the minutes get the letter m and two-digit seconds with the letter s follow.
3h52
